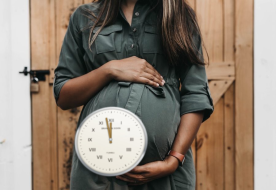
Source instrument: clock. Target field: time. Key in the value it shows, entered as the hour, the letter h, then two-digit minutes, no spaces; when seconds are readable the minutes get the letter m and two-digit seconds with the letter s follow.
11h58
